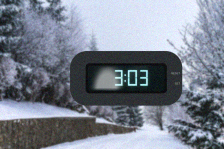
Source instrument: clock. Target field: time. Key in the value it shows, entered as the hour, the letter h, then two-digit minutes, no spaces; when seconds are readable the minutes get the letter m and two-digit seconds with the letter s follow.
3h03
